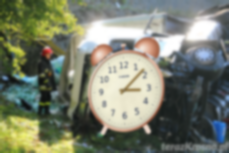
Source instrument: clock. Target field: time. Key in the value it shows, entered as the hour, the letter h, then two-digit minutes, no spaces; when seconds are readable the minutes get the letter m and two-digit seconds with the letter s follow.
3h08
